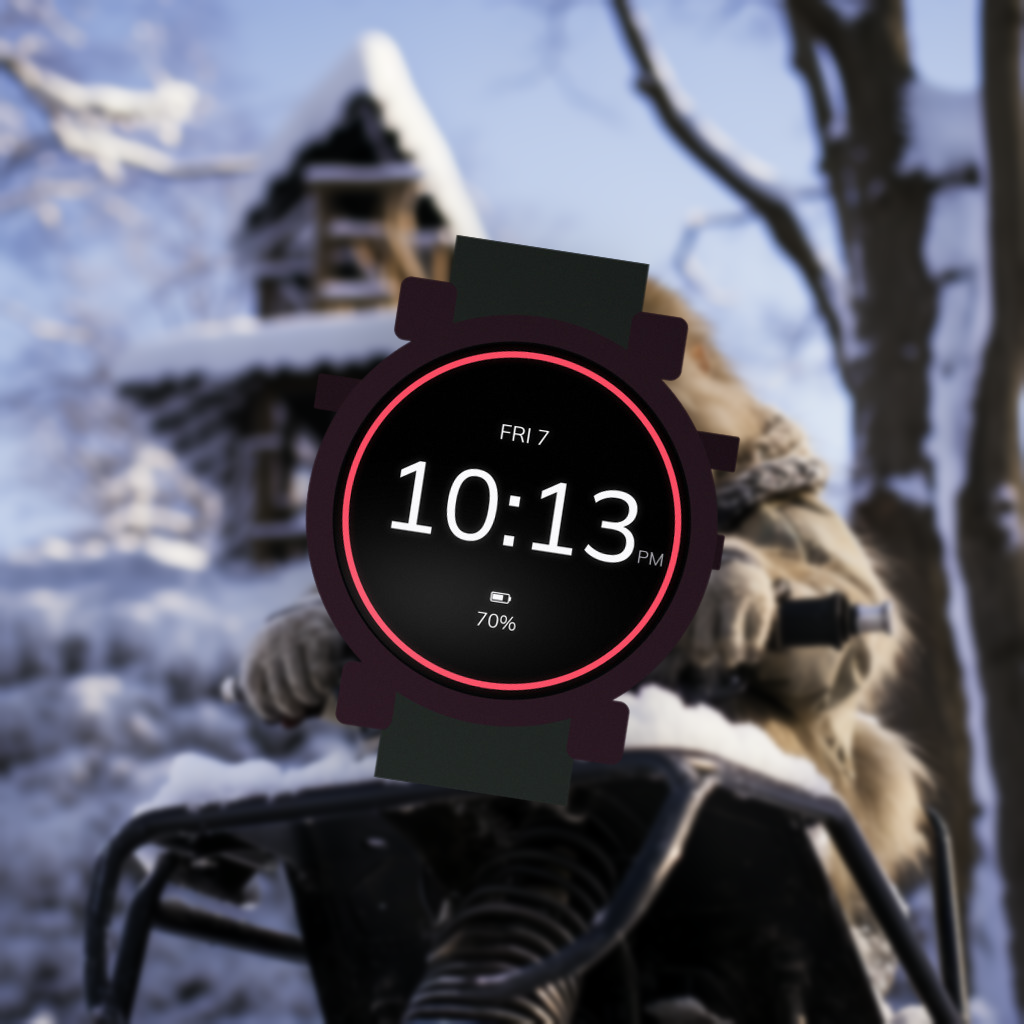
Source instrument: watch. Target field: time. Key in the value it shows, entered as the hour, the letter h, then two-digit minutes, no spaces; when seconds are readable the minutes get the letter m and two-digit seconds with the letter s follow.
10h13
